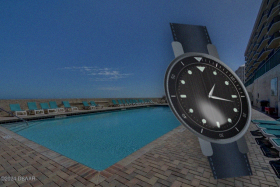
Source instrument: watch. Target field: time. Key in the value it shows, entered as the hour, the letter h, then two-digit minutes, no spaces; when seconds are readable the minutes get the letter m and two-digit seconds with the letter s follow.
1h17
